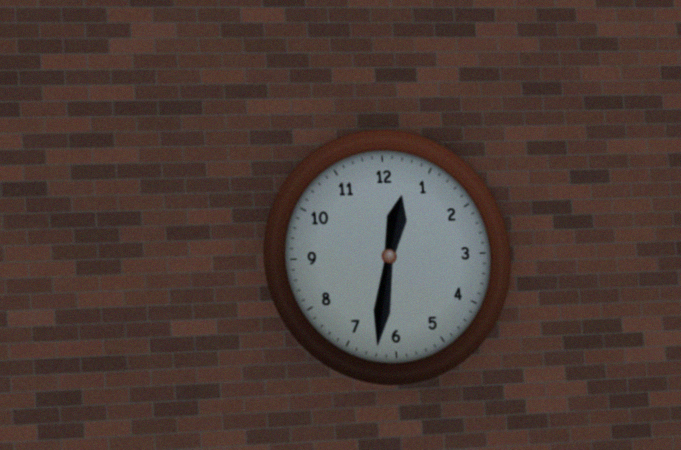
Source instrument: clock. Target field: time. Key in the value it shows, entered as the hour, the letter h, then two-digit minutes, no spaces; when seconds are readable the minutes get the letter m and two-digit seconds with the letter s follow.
12h32
